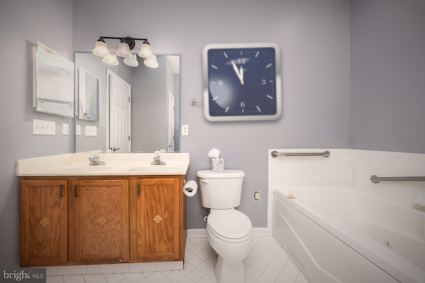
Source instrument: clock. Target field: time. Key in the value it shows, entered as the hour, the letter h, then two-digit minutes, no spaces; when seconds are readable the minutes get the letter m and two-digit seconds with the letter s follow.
11h56
